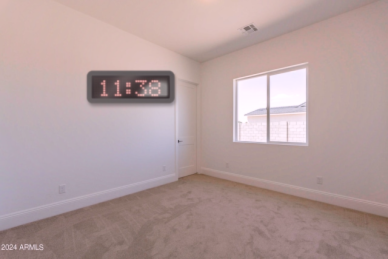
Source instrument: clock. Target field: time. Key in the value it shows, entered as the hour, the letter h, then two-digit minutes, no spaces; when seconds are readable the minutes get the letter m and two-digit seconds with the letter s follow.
11h38
